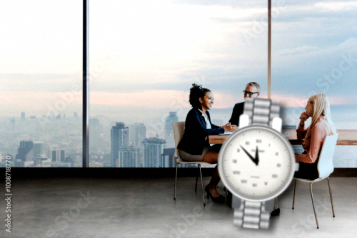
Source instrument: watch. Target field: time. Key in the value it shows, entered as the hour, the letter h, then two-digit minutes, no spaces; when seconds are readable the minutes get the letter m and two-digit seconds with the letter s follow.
11h52
